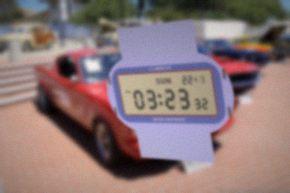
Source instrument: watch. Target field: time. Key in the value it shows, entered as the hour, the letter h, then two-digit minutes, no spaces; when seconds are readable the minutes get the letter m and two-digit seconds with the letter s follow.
3h23
